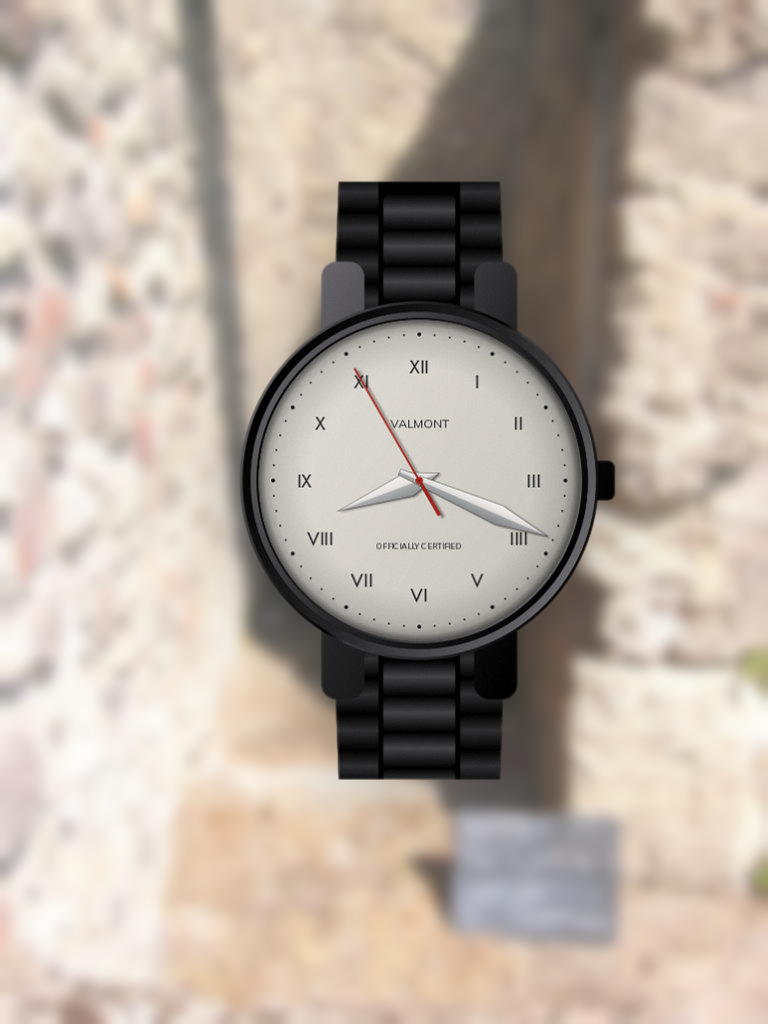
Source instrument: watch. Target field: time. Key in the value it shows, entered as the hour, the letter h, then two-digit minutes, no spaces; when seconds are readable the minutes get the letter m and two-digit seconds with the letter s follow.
8h18m55s
